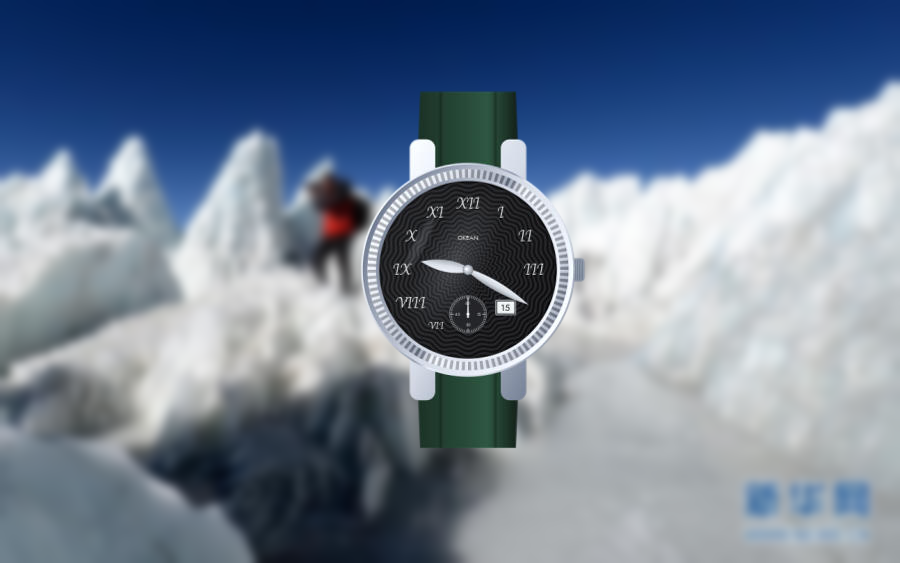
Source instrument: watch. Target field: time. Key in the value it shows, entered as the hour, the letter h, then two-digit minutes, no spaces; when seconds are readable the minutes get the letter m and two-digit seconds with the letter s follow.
9h20
